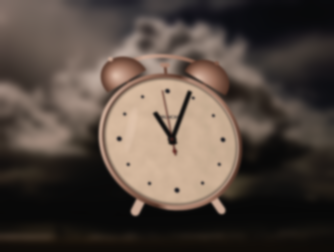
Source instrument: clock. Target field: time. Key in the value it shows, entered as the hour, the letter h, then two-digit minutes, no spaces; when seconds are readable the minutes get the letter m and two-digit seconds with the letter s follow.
11h03m59s
